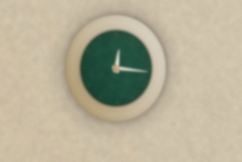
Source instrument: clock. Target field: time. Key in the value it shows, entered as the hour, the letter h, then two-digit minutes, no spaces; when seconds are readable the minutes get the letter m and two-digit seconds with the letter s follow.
12h16
